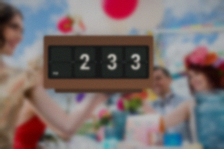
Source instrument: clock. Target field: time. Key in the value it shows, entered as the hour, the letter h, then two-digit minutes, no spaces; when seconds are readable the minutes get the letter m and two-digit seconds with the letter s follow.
2h33
